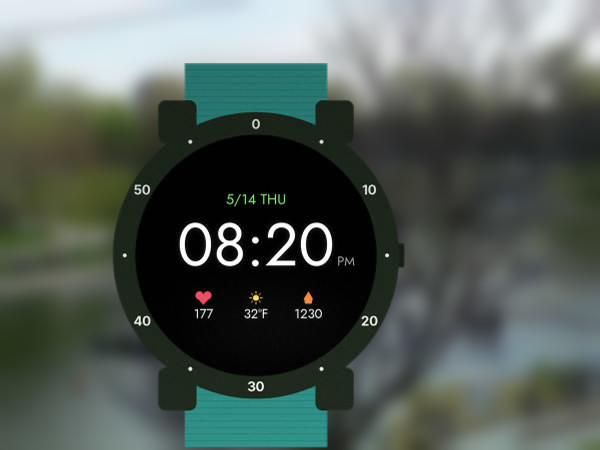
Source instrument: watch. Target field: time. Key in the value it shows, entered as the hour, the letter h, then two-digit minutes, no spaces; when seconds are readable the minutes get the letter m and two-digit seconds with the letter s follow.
8h20
